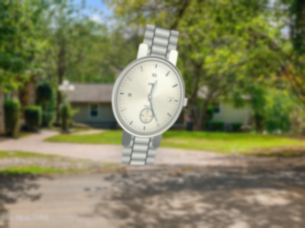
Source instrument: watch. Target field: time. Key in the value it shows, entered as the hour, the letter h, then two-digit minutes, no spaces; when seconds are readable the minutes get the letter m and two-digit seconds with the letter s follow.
12h25
